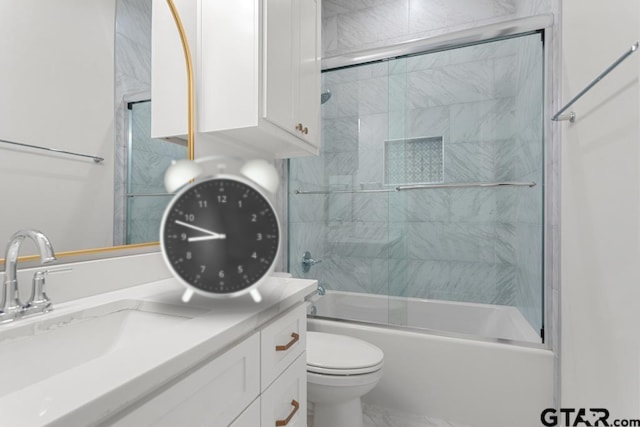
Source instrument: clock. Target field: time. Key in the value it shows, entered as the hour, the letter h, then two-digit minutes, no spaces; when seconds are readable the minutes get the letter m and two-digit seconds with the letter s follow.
8h48
